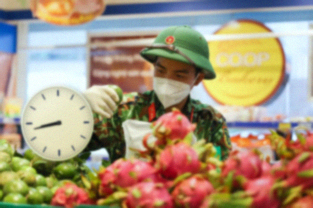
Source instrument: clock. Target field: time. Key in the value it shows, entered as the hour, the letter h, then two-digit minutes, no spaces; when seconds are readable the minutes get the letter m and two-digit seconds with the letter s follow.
8h43
